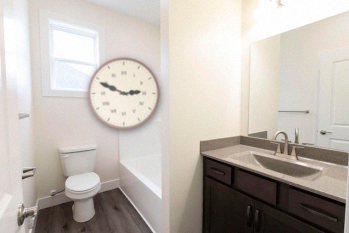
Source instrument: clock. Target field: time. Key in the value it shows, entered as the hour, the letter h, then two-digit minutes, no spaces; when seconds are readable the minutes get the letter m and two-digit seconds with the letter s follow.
2h49
